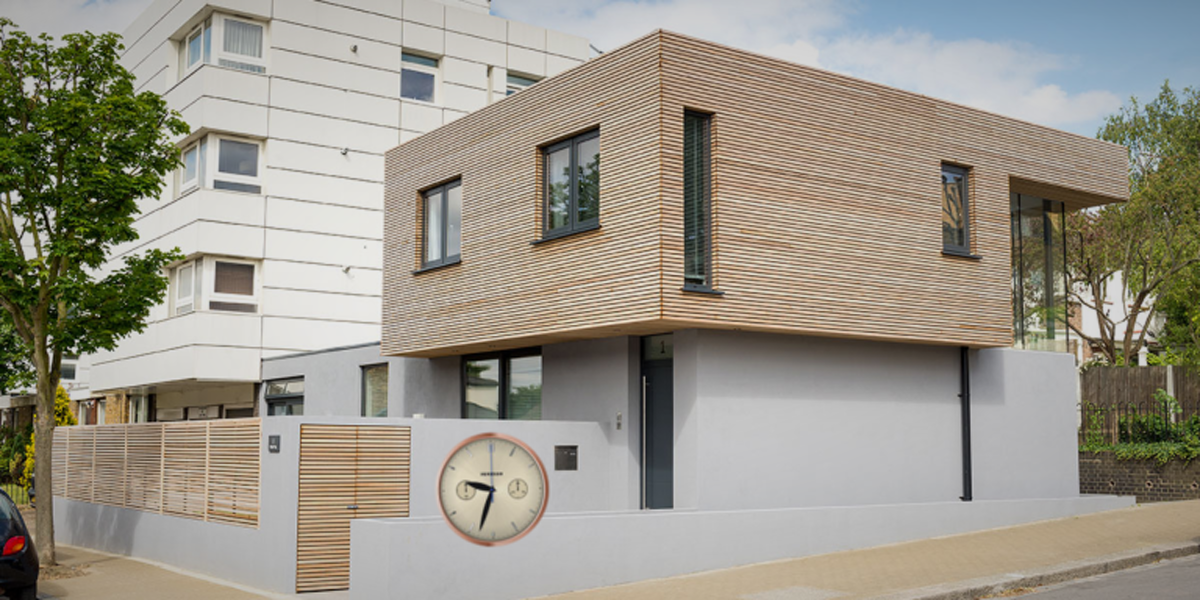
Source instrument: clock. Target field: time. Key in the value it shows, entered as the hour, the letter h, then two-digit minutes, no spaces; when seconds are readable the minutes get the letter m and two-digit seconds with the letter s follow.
9h33
